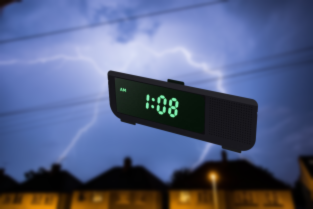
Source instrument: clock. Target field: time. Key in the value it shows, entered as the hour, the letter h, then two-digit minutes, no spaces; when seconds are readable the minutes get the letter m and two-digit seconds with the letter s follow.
1h08
